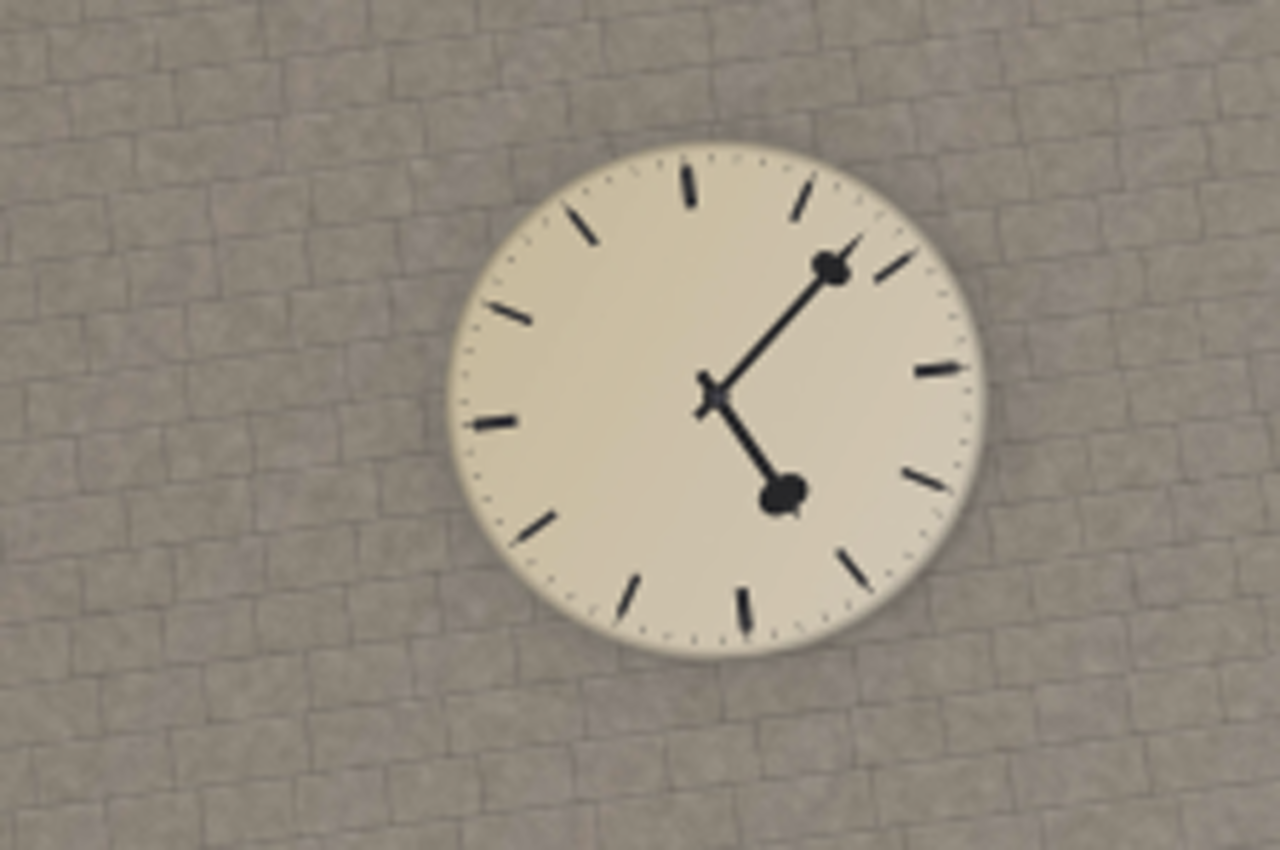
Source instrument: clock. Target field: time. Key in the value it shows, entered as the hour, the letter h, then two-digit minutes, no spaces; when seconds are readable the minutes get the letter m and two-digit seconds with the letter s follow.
5h08
